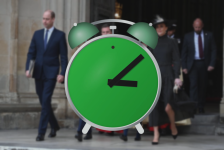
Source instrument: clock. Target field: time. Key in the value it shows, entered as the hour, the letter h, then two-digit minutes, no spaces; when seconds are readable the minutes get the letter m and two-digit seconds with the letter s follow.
3h08
